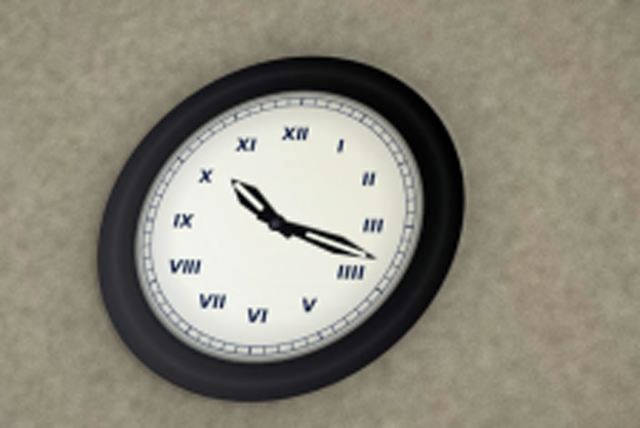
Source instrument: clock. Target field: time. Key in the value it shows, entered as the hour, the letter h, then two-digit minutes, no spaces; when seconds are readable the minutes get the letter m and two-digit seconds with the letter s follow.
10h18
